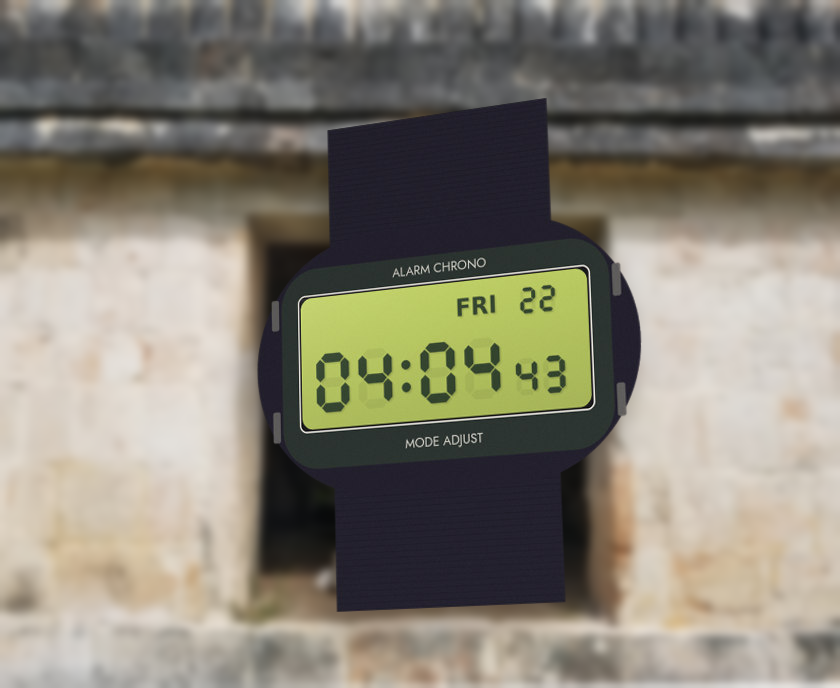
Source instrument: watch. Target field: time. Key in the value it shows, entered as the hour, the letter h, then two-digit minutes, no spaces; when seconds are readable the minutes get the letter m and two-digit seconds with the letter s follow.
4h04m43s
